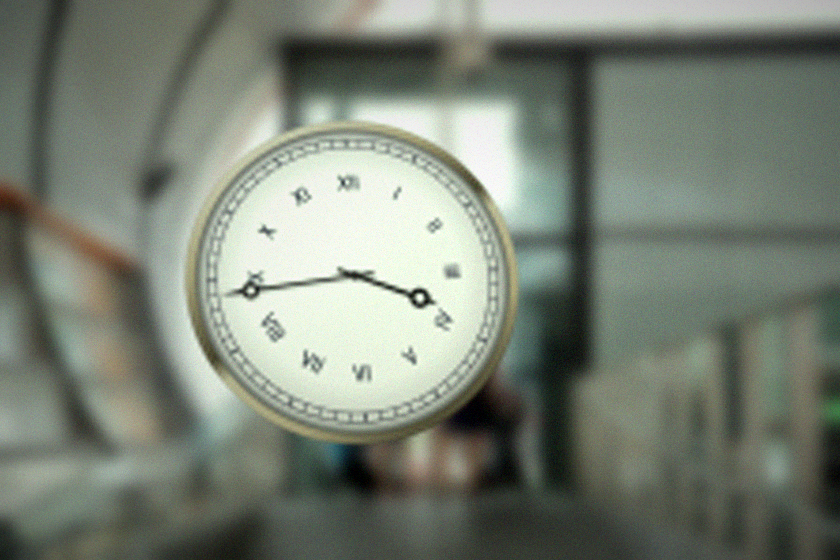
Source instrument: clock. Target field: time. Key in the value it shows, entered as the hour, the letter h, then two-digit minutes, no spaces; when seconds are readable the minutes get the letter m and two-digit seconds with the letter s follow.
3h44
